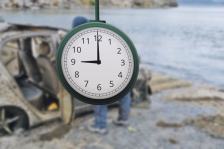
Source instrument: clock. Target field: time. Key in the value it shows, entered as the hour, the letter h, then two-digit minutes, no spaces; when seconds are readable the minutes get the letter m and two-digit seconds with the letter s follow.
9h00
